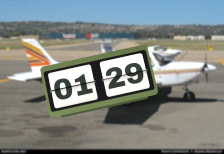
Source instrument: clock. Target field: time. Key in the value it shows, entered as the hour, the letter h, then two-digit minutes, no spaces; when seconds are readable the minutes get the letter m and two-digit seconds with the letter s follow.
1h29
